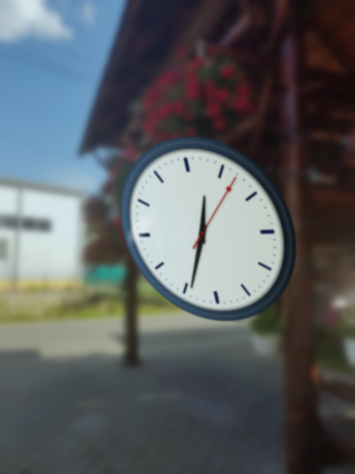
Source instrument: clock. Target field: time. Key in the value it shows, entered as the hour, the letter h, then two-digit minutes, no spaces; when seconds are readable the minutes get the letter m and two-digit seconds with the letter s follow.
12h34m07s
